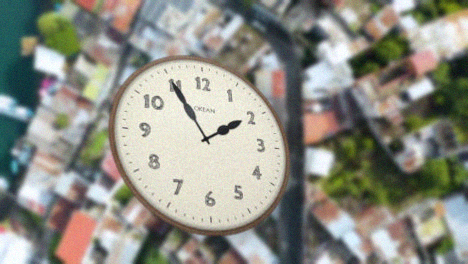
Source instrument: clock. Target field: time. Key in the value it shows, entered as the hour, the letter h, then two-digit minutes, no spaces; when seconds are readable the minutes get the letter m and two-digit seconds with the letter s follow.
1h55
